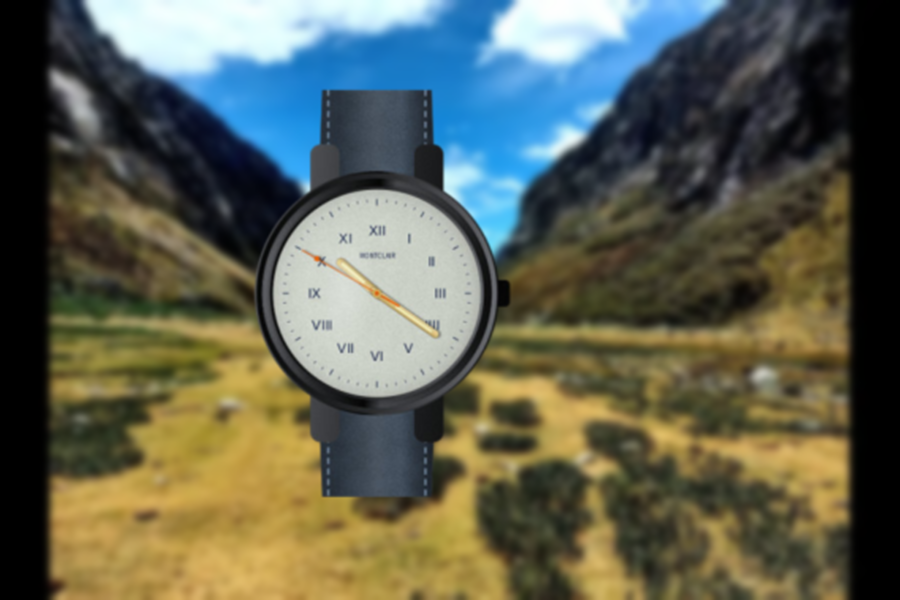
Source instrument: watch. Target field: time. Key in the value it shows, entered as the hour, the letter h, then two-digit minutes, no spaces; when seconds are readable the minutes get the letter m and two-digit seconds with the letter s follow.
10h20m50s
